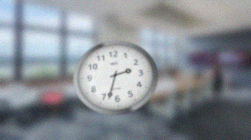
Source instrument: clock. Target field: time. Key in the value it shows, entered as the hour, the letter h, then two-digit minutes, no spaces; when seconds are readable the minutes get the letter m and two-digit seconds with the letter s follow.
2h33
